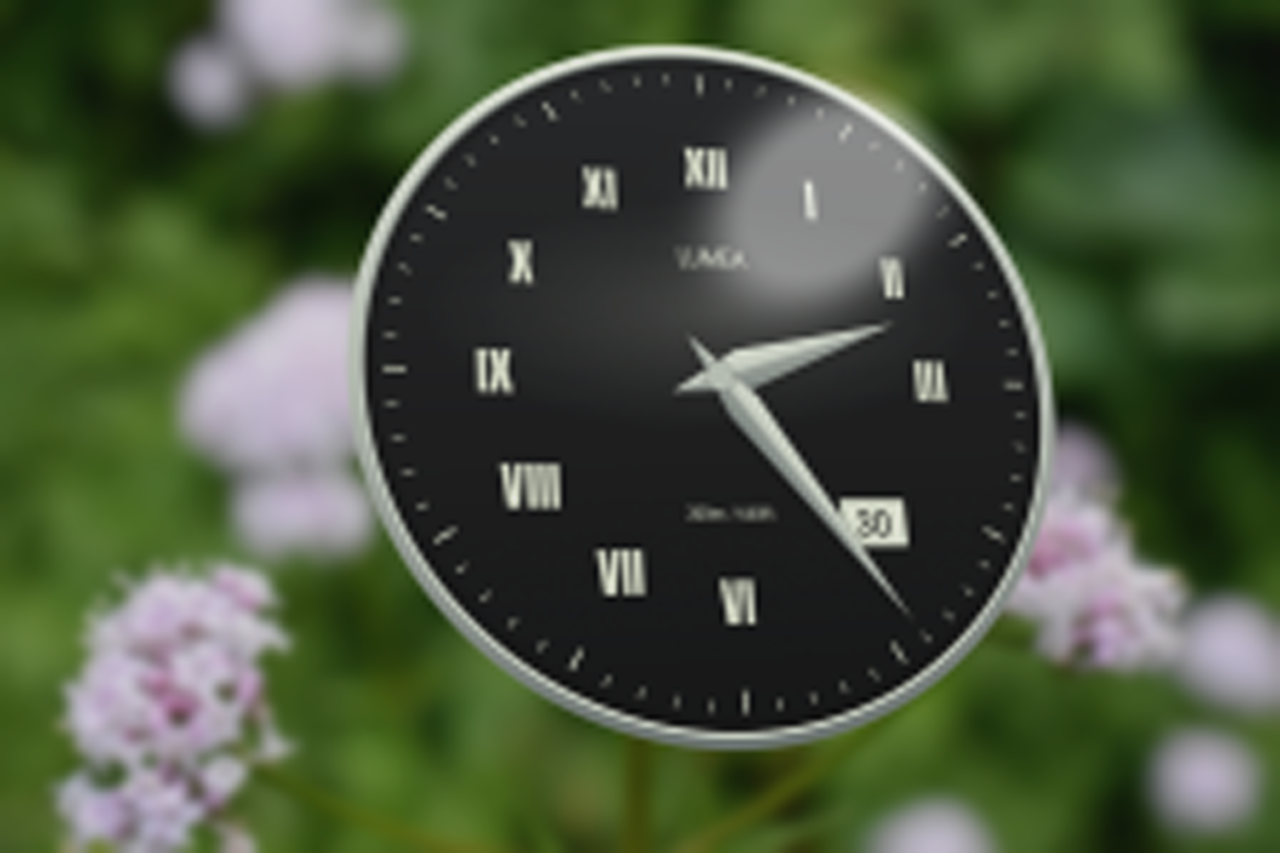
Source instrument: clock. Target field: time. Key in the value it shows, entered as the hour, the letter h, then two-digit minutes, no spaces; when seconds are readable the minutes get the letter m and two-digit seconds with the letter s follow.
2h24
